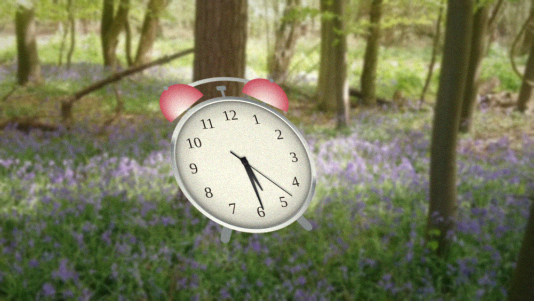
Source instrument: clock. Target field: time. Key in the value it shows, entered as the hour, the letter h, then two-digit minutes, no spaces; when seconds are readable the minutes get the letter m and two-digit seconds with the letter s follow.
5h29m23s
